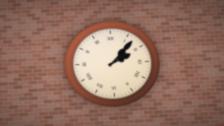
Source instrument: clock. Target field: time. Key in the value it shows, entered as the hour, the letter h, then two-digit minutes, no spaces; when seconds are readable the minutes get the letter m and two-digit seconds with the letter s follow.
2h07
